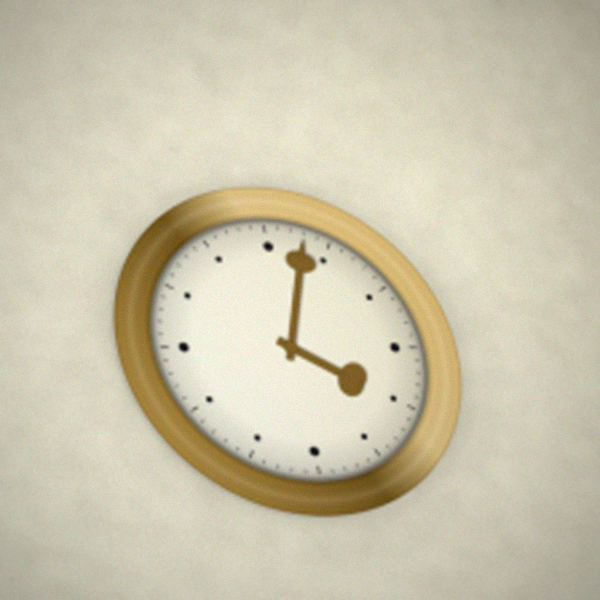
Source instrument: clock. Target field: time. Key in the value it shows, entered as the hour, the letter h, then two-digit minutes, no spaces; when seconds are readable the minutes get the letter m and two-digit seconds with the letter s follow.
4h03
